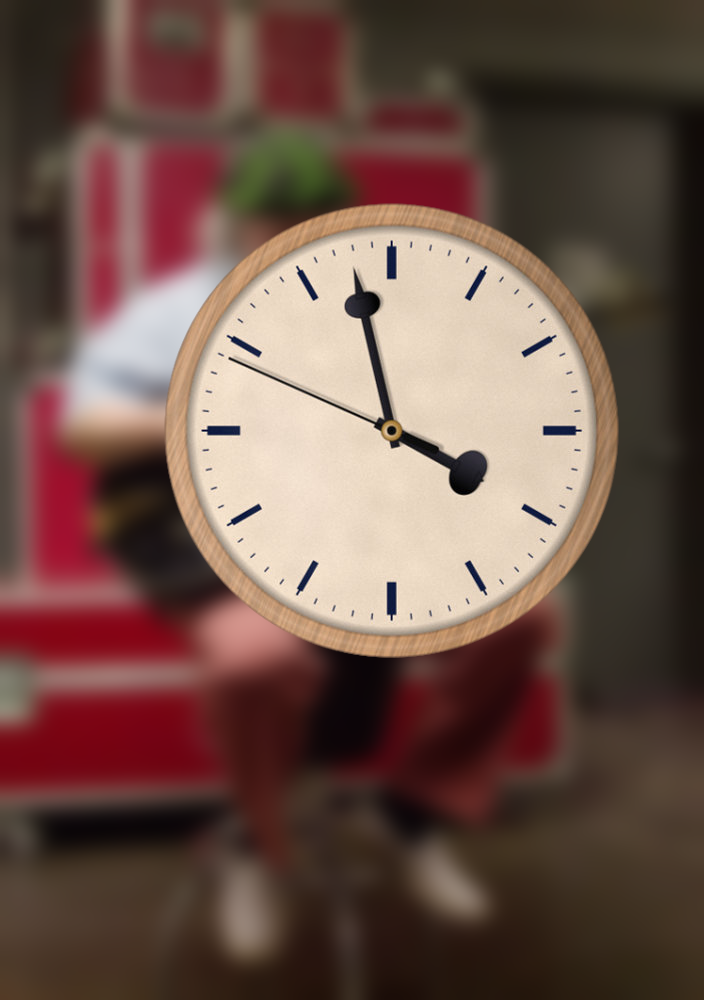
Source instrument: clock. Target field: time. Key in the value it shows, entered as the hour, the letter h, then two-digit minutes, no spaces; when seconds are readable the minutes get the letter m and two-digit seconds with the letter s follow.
3h57m49s
